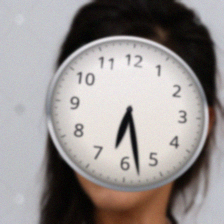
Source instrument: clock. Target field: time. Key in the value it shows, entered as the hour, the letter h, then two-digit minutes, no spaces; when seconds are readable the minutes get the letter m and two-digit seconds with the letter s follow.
6h28
